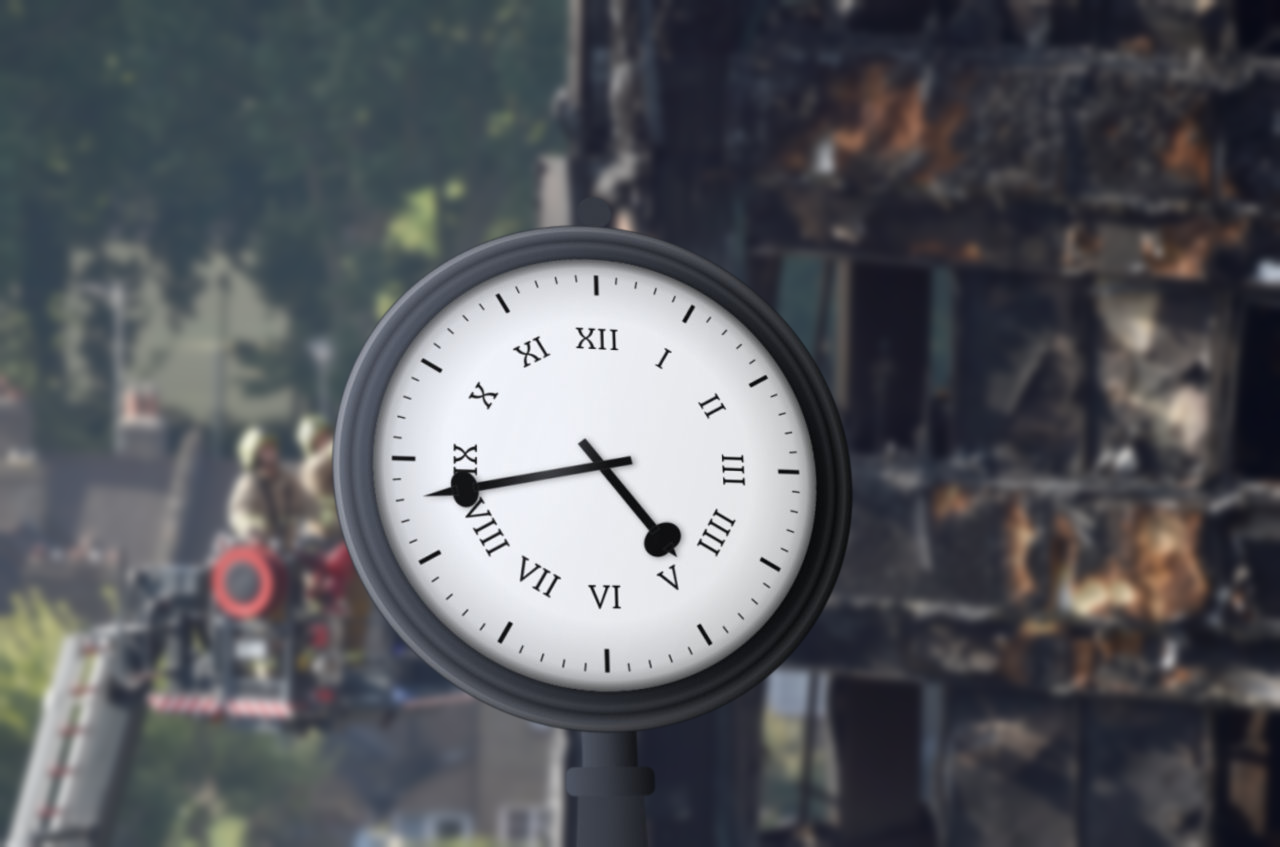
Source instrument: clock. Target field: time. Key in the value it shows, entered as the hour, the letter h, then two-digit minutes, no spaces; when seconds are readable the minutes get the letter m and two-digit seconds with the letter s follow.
4h43
